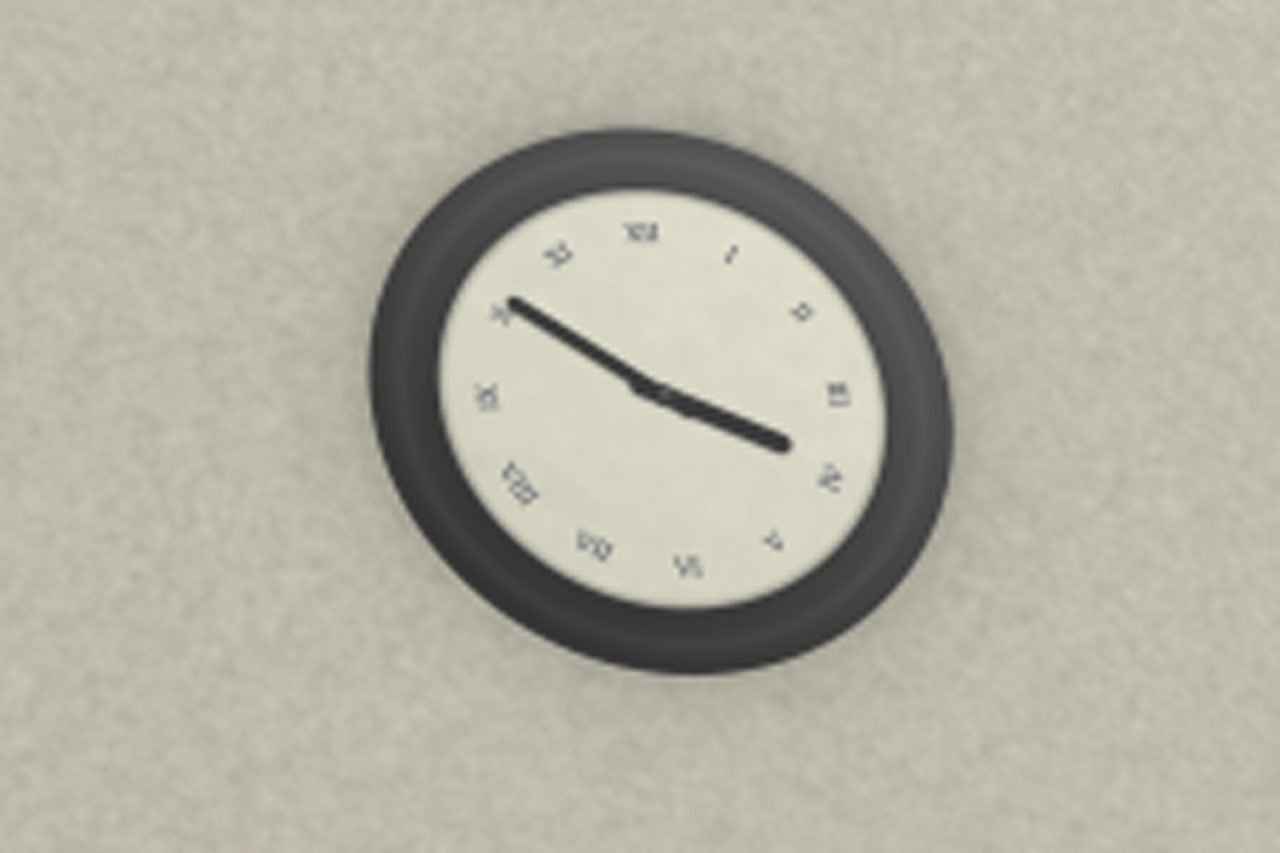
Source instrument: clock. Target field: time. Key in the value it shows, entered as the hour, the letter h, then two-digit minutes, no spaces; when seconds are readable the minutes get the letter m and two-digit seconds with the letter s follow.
3h51
